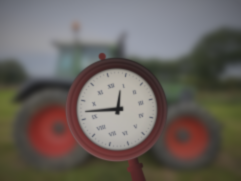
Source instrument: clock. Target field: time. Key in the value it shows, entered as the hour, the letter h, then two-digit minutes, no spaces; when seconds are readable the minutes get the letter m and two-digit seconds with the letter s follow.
12h47
